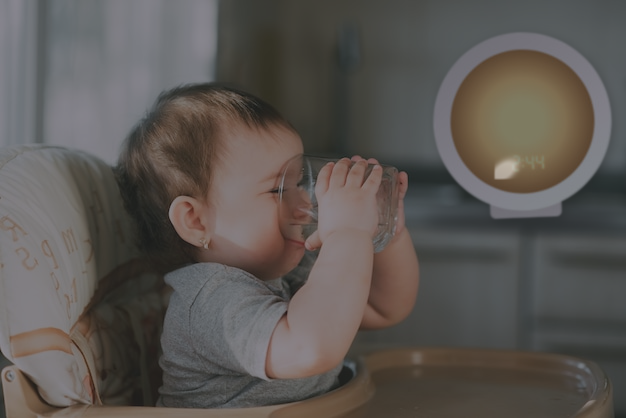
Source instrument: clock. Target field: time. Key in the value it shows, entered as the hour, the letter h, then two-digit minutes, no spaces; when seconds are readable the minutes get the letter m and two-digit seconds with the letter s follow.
2h44
